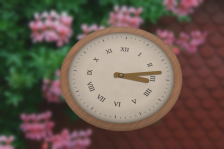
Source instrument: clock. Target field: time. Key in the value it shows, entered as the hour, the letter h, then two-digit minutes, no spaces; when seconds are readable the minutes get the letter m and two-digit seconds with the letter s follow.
3h13
